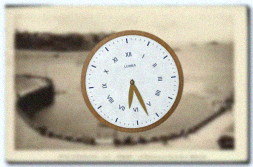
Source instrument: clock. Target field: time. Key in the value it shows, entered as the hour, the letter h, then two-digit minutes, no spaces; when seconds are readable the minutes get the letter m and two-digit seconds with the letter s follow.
6h27
